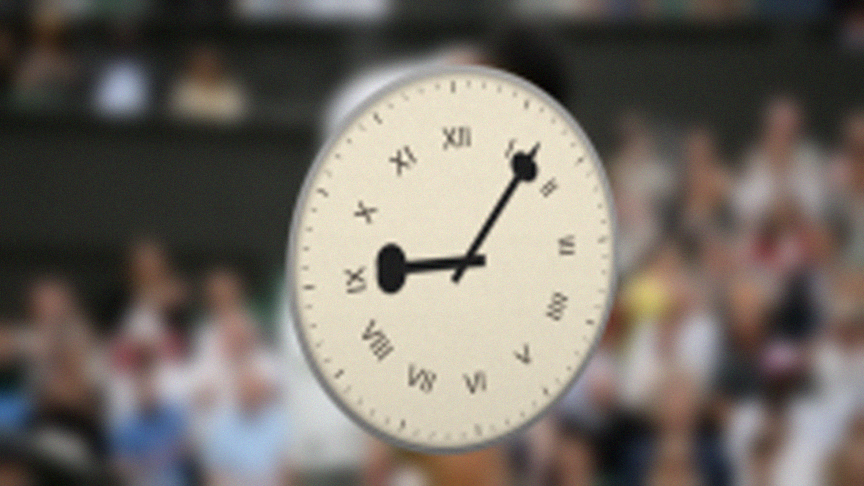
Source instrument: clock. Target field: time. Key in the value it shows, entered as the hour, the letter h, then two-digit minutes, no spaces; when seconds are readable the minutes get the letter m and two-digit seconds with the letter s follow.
9h07
